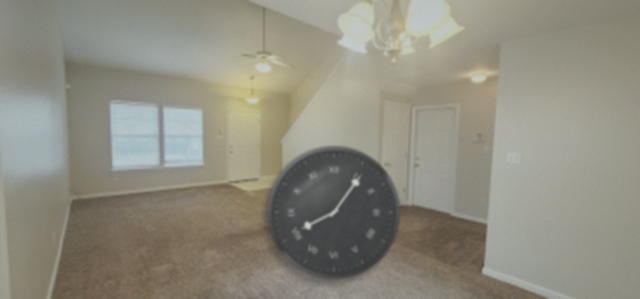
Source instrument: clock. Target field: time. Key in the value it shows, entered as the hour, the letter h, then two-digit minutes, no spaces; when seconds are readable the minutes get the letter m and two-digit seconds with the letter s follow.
8h06
